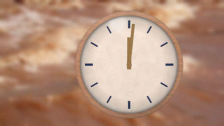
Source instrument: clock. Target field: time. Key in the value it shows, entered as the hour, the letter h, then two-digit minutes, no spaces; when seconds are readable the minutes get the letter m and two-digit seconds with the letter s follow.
12h01
